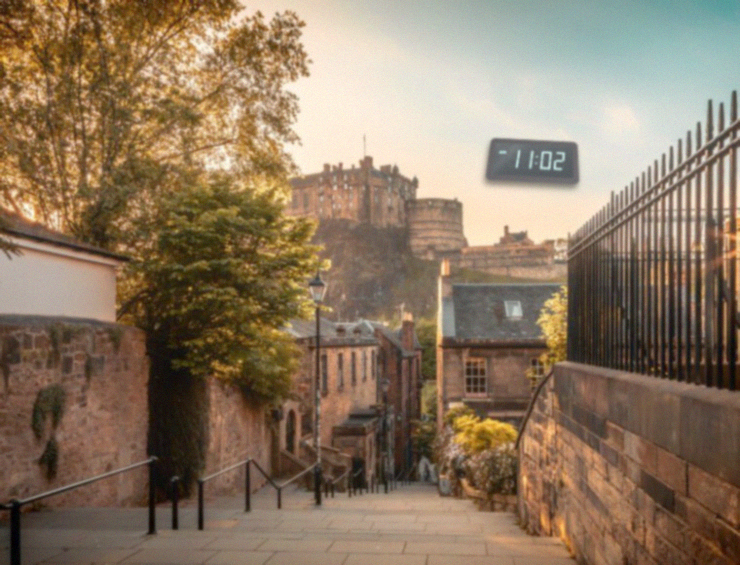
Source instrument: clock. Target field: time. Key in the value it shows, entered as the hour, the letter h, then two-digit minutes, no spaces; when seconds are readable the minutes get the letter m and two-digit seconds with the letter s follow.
11h02
